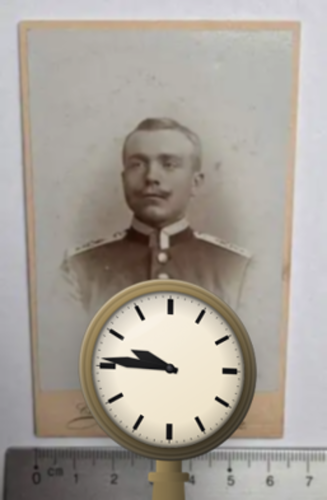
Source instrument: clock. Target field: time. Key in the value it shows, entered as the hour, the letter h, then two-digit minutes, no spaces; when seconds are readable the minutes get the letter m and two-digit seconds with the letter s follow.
9h46
